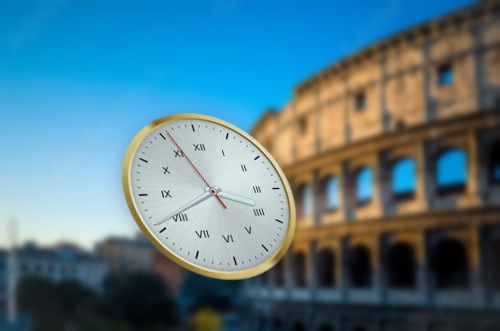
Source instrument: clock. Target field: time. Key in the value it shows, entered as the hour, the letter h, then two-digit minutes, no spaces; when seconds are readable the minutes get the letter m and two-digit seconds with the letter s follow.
3h40m56s
